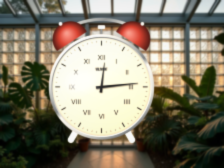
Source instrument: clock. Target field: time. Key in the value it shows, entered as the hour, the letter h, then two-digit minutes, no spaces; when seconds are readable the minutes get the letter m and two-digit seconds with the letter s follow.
12h14
